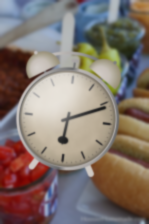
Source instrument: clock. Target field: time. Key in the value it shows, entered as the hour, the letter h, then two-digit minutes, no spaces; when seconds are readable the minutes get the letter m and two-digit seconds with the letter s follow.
6h11
